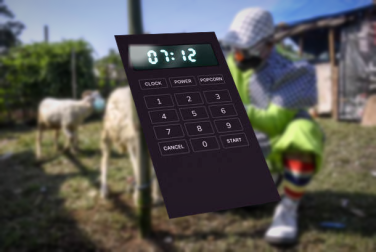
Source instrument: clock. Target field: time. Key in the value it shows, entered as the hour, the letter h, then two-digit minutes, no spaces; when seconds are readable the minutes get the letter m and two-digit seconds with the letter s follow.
7h12
